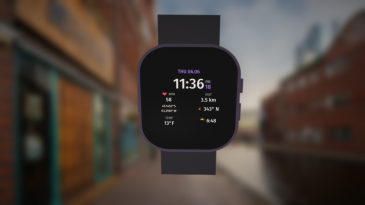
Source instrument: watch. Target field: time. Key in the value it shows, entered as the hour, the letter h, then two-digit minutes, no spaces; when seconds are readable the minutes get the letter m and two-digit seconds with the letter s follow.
11h36
